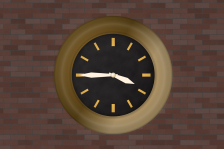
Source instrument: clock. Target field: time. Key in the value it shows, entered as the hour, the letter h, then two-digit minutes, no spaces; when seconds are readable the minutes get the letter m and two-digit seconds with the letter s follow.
3h45
